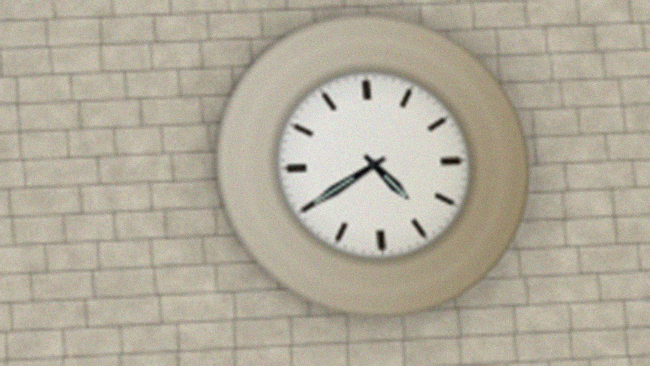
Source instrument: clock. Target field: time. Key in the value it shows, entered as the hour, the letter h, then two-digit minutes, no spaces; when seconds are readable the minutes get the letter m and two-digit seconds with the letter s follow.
4h40
